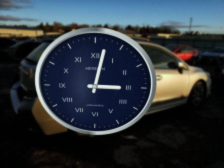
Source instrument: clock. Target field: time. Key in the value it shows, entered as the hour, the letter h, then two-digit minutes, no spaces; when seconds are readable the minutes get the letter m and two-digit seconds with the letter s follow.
3h02
